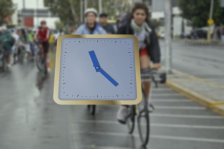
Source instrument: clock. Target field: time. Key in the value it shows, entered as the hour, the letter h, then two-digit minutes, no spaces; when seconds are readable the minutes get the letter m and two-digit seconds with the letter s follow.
11h23
